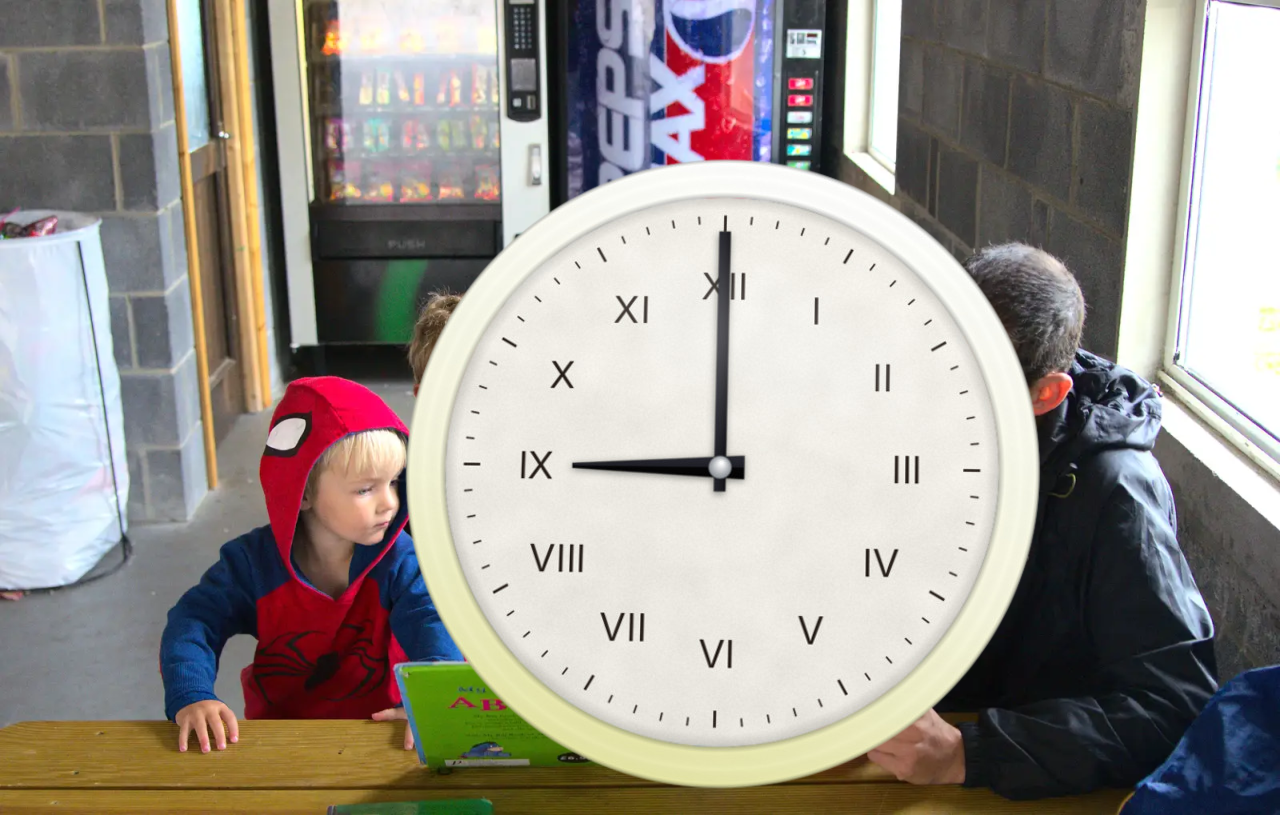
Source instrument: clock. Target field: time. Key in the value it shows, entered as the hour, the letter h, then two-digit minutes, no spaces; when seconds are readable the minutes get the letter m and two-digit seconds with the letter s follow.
9h00
